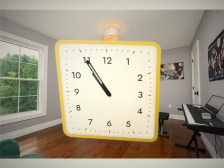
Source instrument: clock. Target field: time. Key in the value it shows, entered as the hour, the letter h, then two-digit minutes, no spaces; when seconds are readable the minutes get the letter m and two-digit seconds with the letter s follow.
10h55
